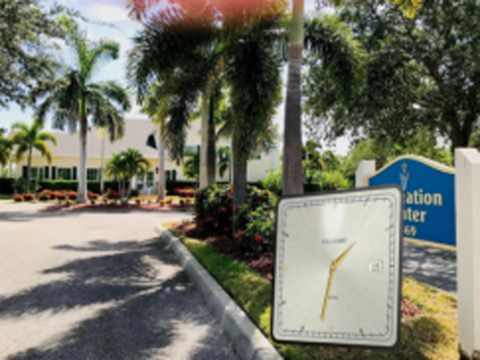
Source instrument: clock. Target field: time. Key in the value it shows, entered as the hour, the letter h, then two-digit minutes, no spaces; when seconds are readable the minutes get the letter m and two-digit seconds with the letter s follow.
1h32
